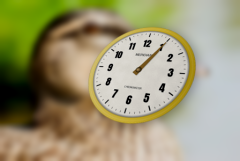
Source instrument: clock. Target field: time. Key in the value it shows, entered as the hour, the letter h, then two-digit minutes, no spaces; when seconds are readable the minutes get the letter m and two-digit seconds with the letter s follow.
1h05
